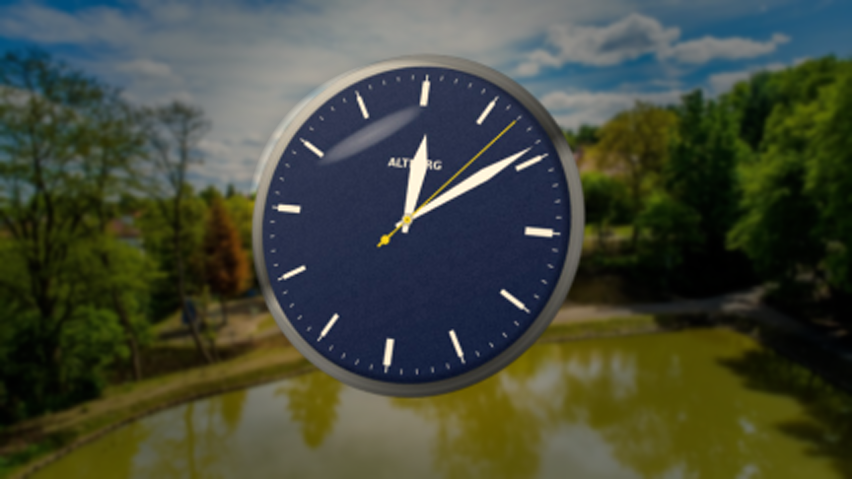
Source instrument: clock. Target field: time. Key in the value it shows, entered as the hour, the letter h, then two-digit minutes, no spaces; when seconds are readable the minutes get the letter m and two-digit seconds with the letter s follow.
12h09m07s
